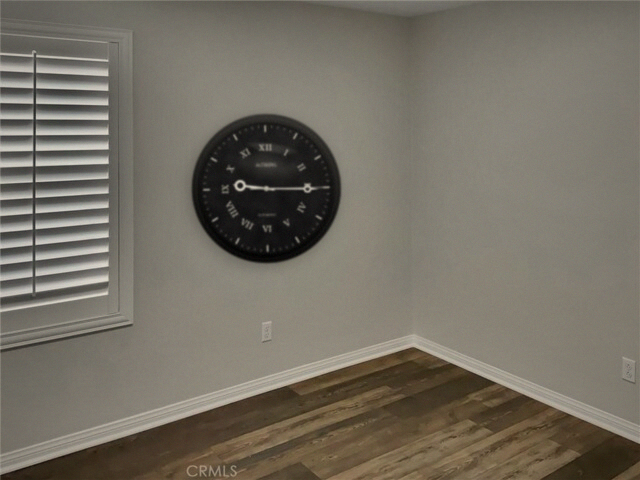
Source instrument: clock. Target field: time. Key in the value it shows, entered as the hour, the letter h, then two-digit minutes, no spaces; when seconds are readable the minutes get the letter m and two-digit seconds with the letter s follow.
9h15m15s
